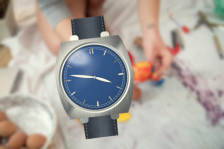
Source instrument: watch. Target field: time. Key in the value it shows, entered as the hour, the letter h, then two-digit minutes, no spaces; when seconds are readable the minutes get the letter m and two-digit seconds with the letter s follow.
3h47
